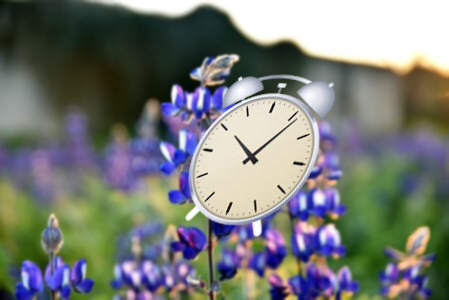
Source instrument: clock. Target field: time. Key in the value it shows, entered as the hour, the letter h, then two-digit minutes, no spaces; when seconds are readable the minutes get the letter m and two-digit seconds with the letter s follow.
10h06
